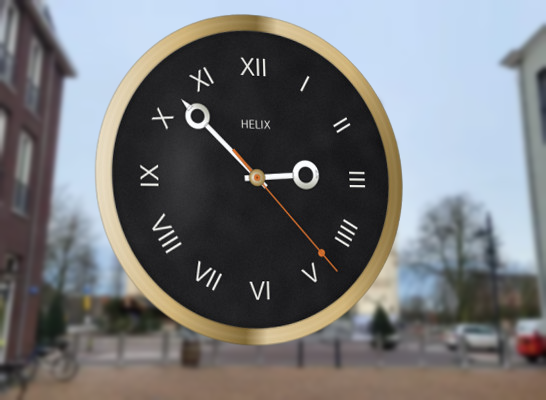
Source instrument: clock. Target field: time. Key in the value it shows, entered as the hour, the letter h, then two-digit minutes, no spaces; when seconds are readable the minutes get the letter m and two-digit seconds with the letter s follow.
2h52m23s
